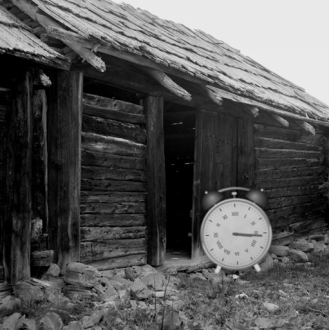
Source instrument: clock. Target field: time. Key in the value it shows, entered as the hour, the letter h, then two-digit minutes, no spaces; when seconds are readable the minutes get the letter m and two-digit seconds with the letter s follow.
3h16
